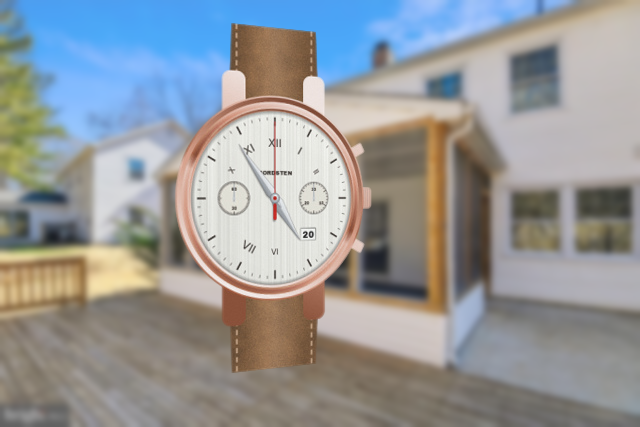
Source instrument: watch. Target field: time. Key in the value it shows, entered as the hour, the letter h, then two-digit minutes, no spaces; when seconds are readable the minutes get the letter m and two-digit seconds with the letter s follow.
4h54
